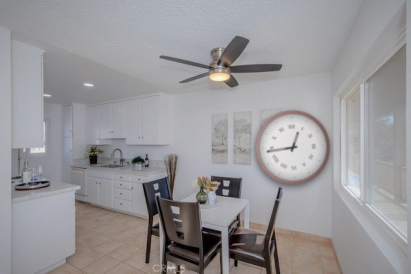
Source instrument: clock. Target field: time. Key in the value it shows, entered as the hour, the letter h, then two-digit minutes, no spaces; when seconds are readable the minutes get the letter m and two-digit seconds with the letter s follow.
12h44
